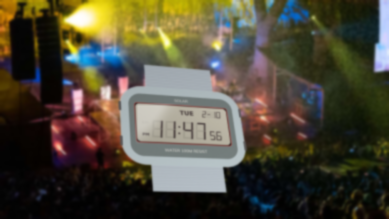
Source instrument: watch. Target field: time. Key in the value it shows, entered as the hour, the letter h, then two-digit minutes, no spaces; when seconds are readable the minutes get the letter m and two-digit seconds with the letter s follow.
11h47
